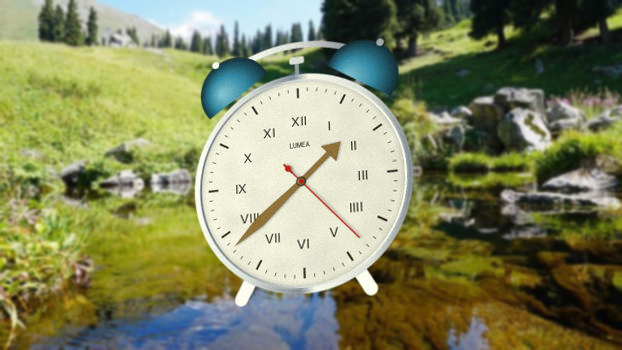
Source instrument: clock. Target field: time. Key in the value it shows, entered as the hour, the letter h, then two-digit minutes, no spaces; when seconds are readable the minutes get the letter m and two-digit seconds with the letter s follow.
1h38m23s
